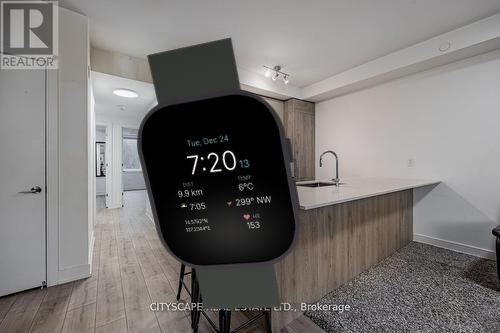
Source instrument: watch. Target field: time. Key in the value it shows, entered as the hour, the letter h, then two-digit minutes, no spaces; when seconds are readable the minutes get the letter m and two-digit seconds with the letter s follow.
7h20m13s
